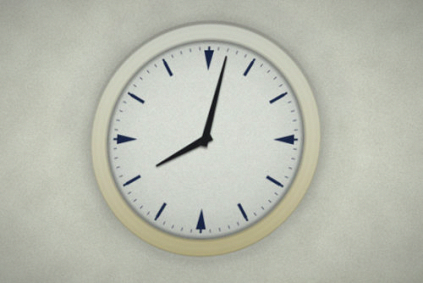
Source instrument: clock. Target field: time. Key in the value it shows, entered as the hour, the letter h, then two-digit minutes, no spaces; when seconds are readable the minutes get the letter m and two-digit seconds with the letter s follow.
8h02
